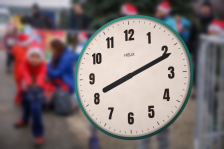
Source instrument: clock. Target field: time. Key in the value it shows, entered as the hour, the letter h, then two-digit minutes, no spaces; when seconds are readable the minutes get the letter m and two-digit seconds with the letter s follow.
8h11
